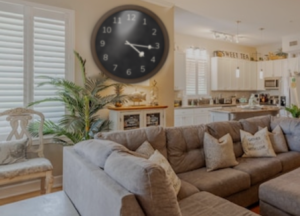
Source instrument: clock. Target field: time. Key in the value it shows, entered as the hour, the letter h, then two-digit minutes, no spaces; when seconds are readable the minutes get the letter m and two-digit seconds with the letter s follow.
4h16
